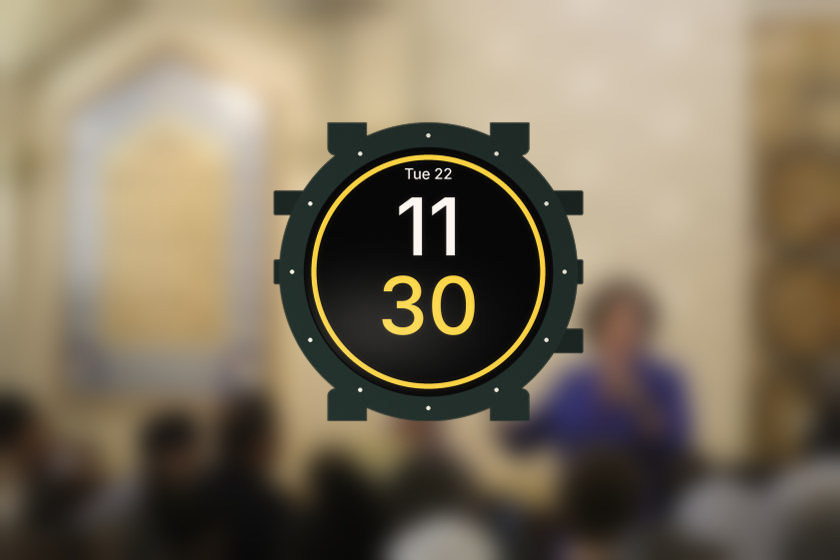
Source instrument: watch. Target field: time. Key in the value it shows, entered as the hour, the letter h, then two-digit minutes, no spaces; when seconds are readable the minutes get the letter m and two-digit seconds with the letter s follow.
11h30
